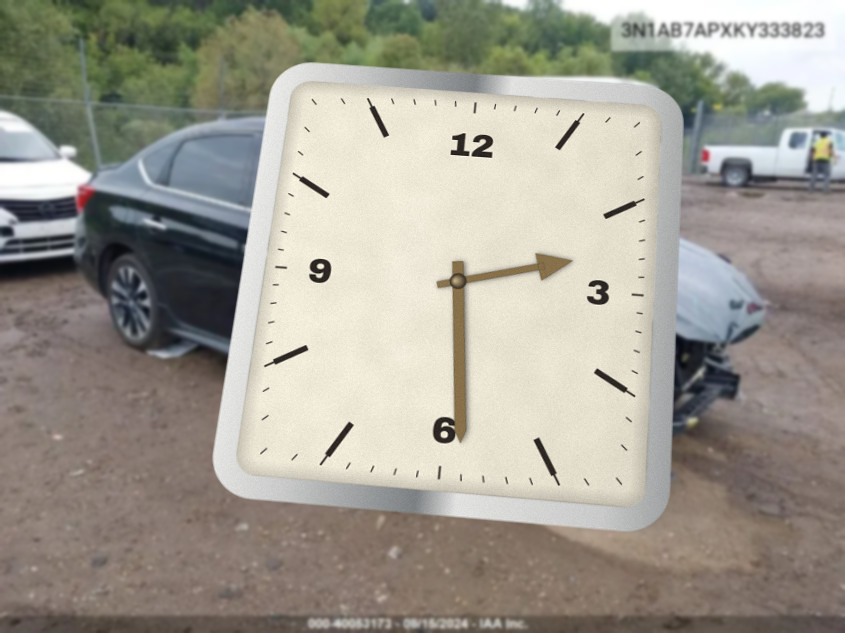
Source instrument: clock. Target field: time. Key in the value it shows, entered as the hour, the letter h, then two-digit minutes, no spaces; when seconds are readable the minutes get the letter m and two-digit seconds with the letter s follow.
2h29
